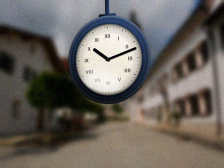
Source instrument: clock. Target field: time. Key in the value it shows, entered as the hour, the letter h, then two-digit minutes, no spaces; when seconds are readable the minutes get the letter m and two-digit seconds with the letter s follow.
10h12
